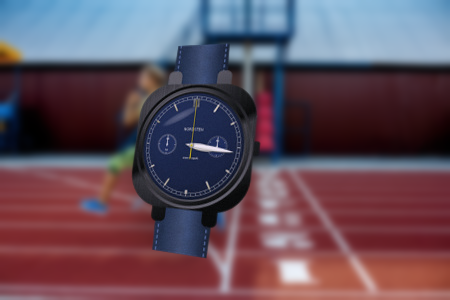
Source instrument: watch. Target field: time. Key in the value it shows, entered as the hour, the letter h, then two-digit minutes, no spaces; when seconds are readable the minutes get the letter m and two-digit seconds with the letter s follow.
3h16
